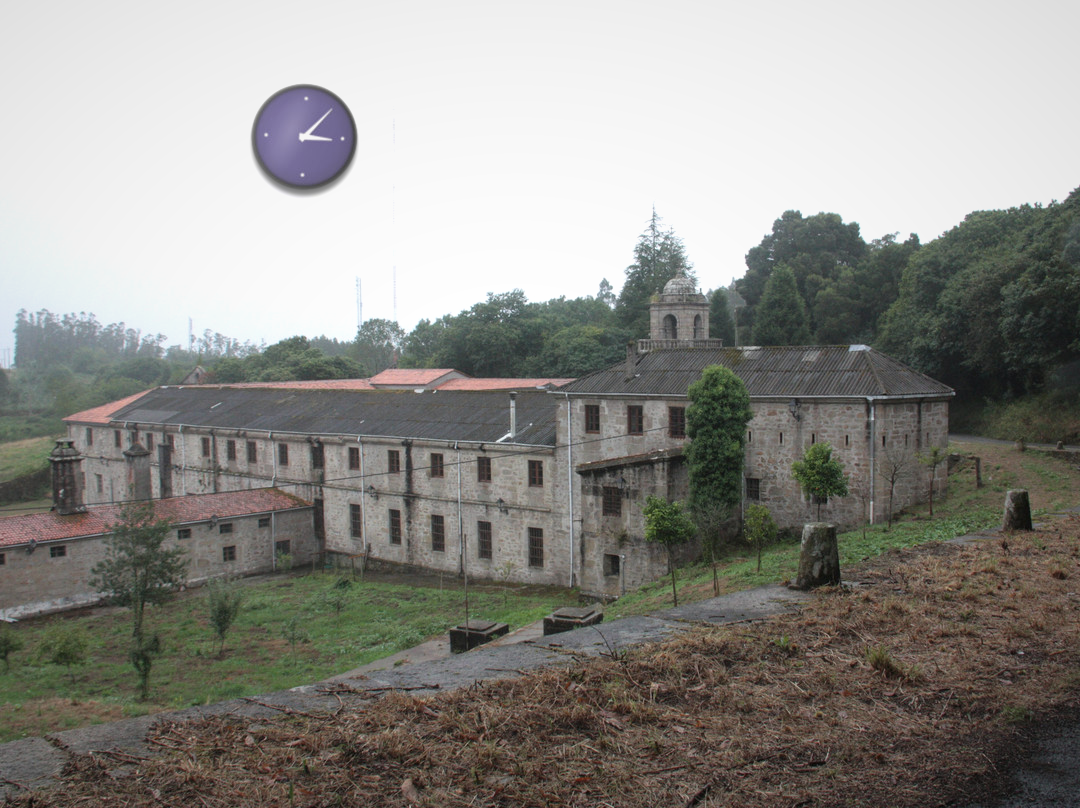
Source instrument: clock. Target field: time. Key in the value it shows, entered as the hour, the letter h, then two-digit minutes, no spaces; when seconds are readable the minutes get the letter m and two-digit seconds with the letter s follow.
3h07
